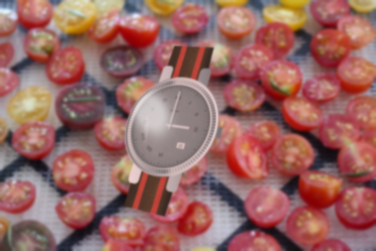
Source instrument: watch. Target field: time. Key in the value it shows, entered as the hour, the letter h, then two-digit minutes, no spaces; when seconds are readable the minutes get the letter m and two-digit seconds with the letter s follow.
3h00
